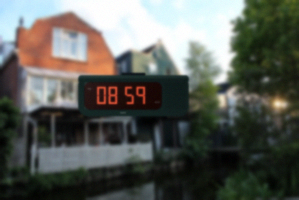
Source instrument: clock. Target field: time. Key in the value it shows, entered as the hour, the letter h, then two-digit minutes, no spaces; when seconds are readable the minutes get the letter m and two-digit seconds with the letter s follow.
8h59
